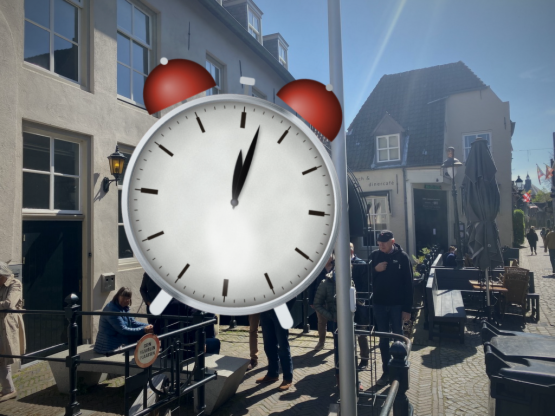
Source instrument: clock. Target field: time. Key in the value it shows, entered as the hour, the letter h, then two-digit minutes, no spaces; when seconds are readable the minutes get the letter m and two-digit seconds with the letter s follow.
12h02
